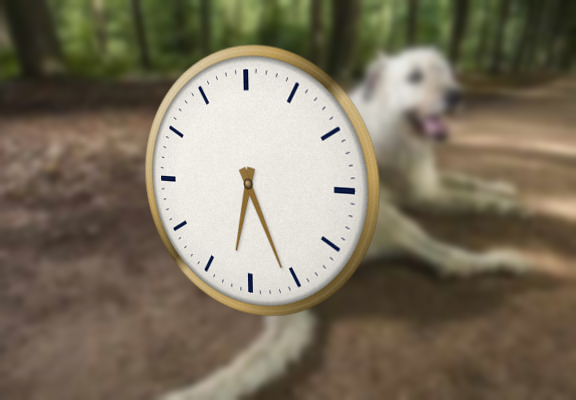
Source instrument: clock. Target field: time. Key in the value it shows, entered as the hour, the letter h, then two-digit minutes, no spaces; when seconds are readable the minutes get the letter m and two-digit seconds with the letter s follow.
6h26
